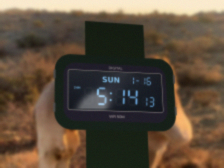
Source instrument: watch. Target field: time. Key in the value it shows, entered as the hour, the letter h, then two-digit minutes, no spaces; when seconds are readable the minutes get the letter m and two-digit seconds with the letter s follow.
5h14m13s
